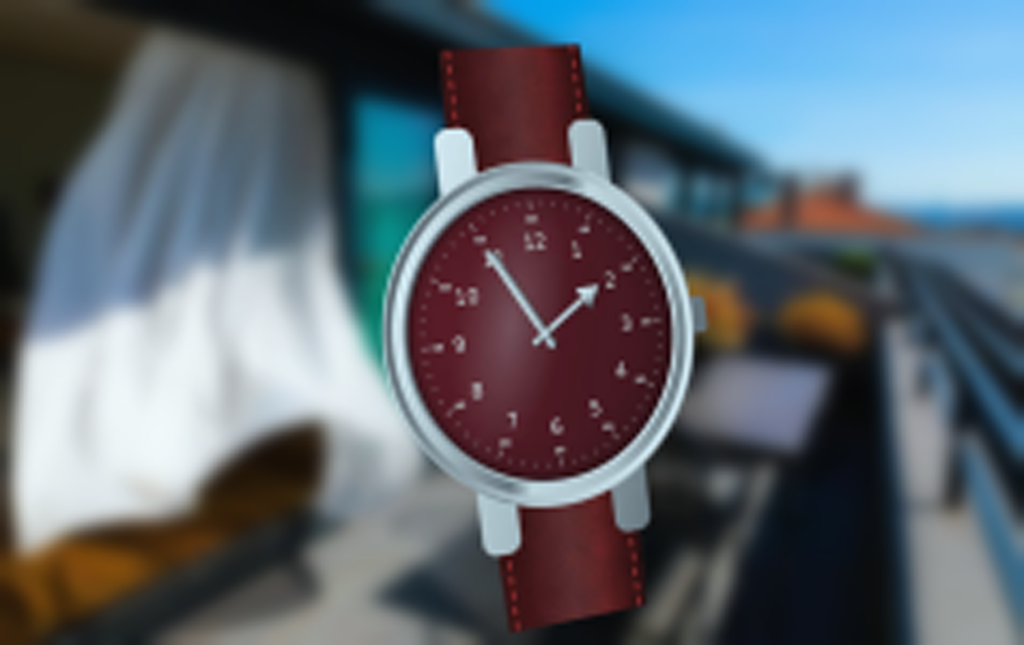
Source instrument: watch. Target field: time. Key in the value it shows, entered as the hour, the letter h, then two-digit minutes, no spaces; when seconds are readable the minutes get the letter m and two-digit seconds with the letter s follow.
1h55
